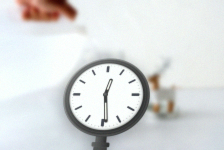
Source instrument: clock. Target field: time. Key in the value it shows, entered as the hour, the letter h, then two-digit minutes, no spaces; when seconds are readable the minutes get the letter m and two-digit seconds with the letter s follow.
12h29
